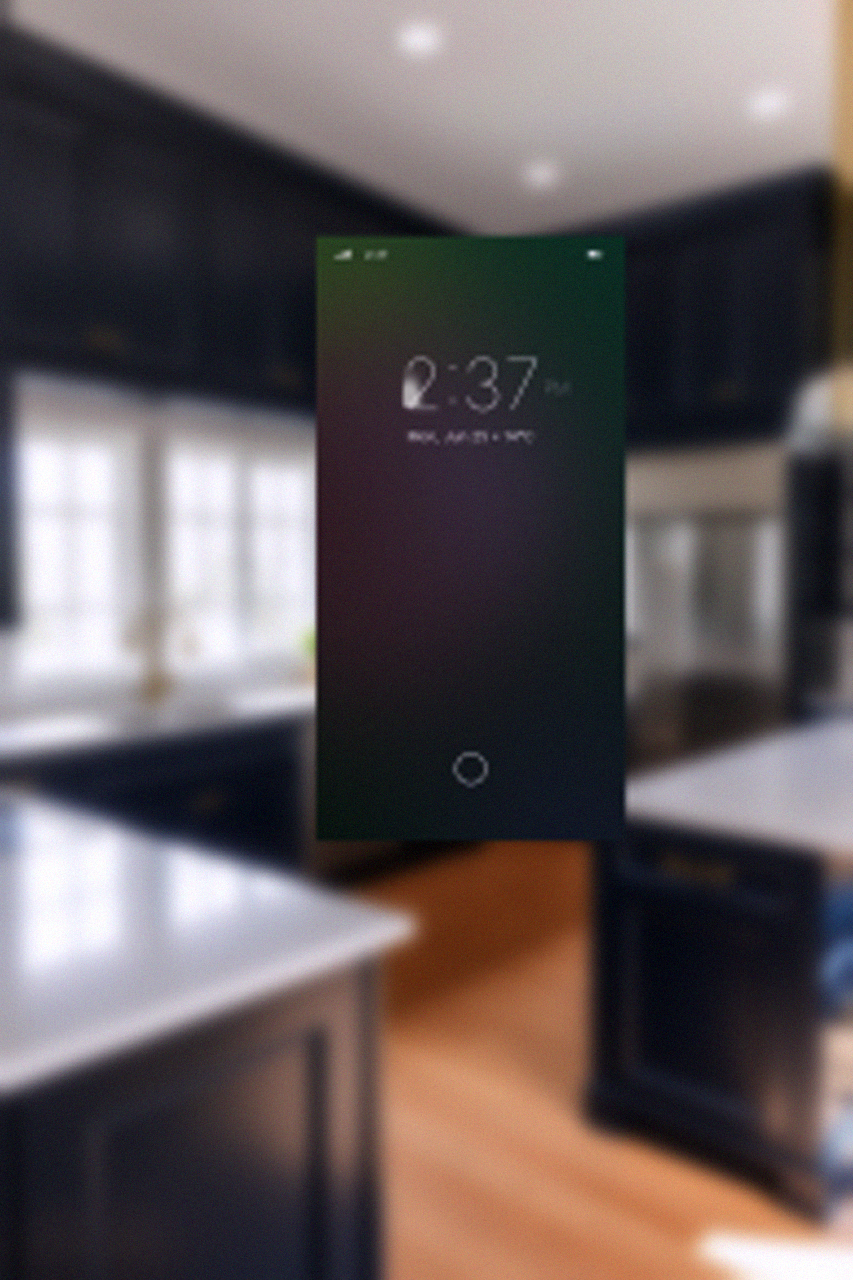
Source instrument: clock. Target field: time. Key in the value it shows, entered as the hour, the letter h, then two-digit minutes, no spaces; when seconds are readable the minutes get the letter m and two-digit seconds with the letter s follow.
2h37
